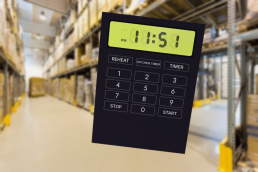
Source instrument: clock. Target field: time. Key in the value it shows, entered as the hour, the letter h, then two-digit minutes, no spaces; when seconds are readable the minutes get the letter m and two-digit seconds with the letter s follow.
11h51
